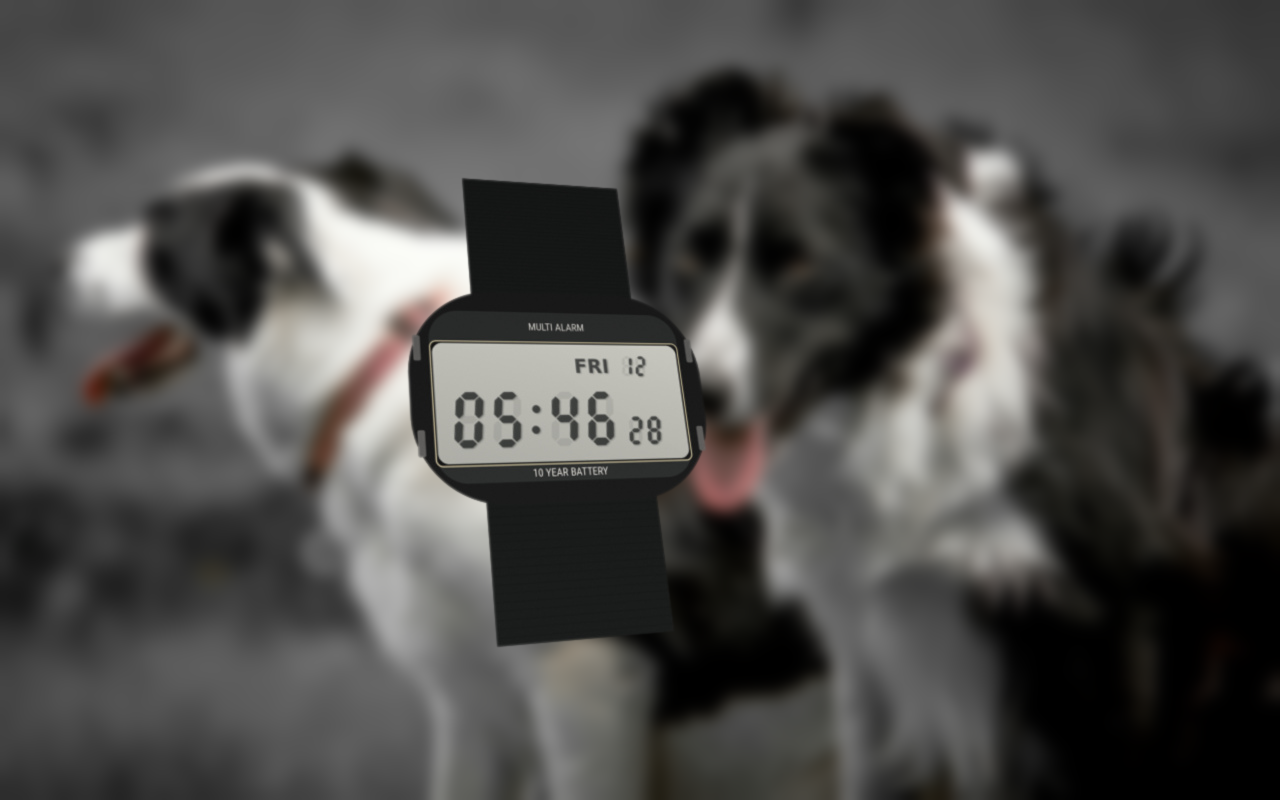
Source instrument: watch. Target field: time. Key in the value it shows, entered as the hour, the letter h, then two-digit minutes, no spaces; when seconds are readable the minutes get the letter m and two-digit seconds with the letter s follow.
5h46m28s
